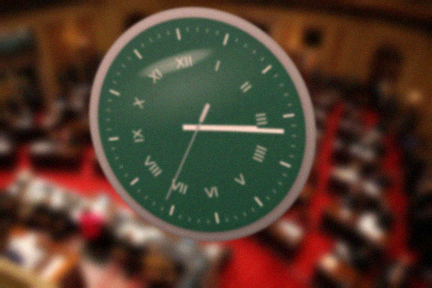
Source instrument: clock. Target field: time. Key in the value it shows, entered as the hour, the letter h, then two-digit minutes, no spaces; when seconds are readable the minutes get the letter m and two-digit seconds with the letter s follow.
3h16m36s
